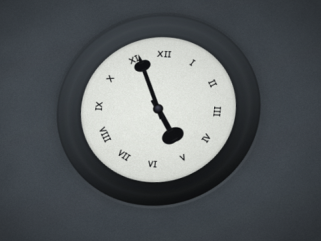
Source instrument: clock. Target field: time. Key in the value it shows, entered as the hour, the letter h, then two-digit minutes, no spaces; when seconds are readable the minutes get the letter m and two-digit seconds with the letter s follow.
4h56
